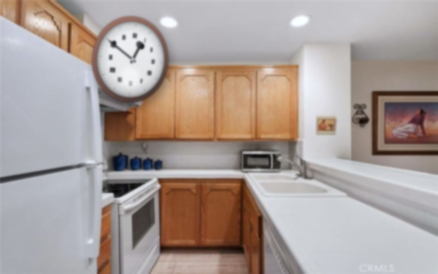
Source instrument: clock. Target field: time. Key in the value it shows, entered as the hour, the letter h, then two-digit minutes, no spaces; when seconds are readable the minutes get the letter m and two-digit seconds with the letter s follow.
12h50
